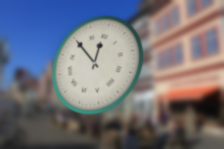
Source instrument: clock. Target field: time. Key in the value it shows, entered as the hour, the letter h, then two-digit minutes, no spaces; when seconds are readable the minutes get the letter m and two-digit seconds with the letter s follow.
11h50
